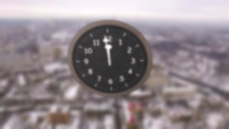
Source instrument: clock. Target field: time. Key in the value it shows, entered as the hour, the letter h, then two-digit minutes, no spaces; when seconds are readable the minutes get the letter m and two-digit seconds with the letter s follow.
11h59
